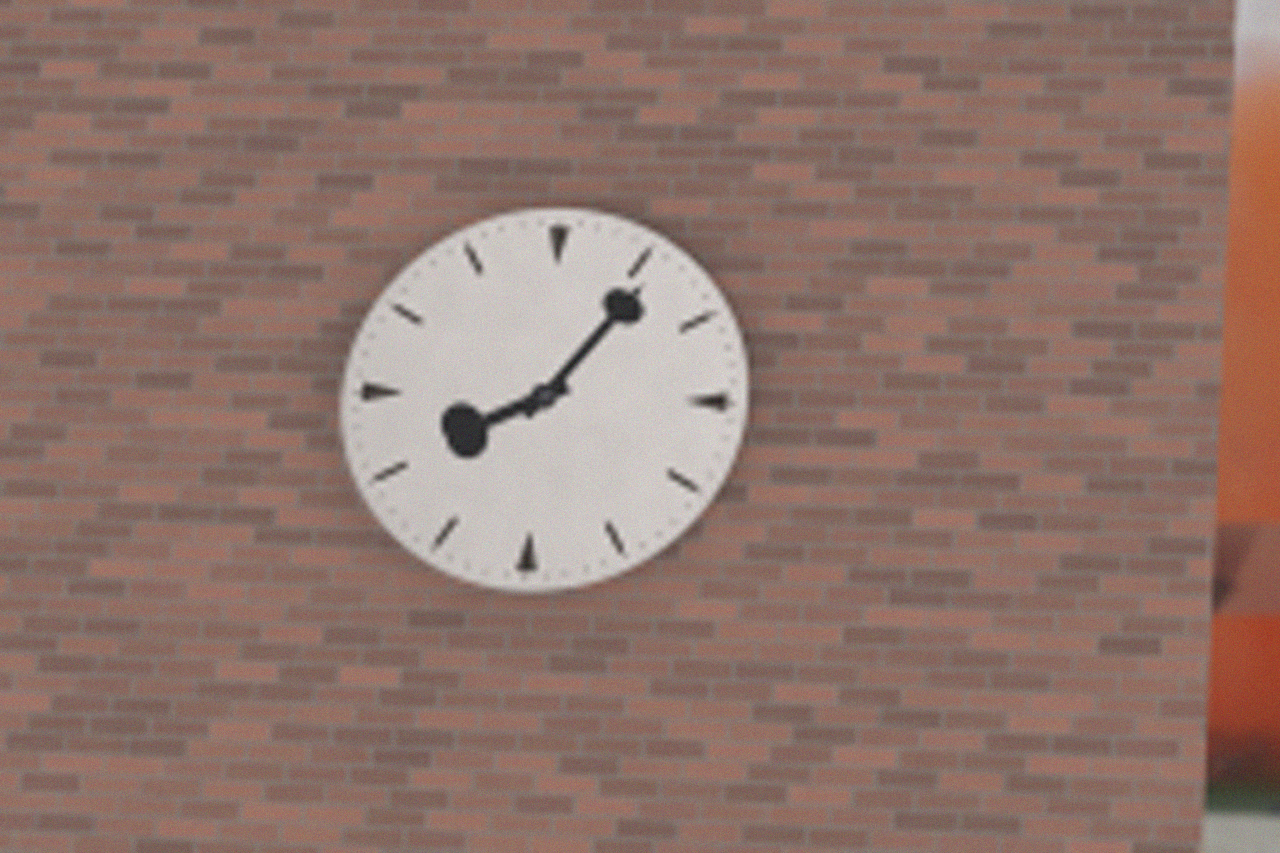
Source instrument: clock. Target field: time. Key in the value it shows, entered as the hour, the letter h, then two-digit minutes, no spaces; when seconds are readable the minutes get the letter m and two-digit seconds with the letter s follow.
8h06
